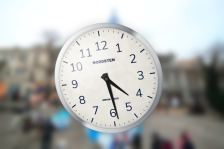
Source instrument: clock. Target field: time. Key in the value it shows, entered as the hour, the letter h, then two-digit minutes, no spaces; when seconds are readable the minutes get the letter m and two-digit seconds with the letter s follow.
4h29
